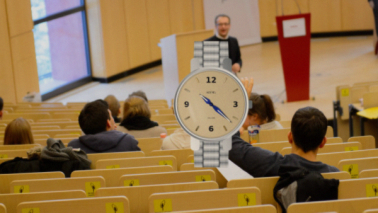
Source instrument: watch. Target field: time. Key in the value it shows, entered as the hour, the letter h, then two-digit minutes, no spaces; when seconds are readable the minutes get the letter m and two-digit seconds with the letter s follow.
10h22
